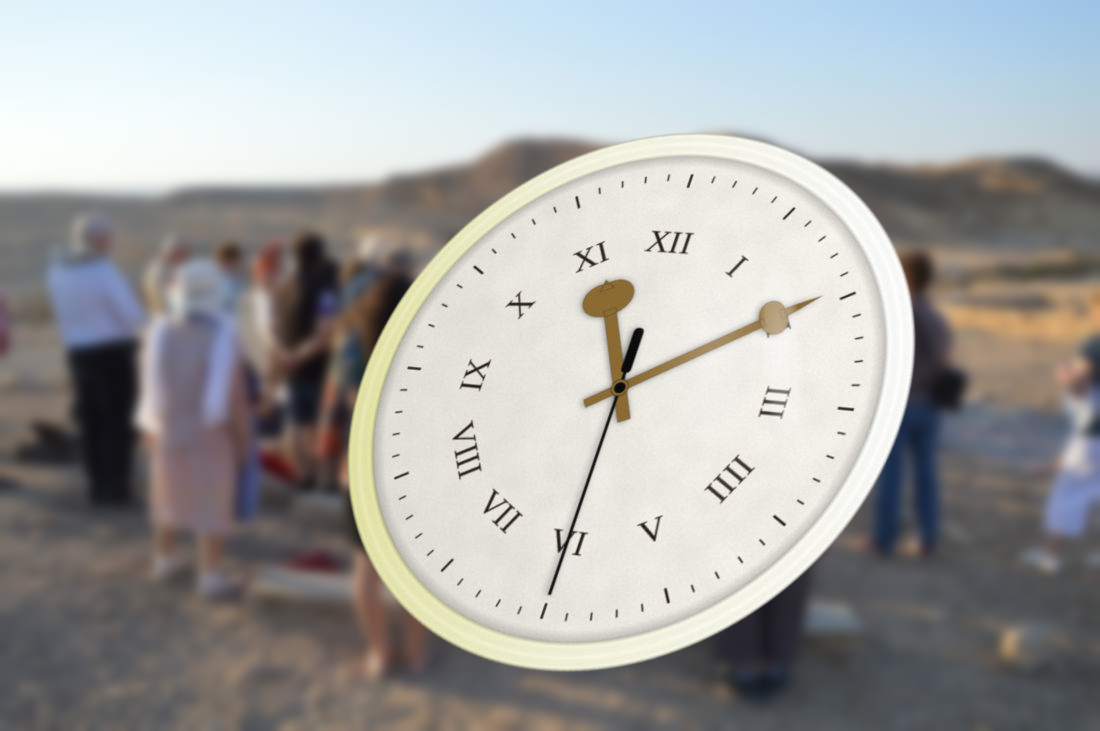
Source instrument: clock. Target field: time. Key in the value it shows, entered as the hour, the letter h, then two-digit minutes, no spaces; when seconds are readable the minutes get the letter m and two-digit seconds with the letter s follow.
11h09m30s
